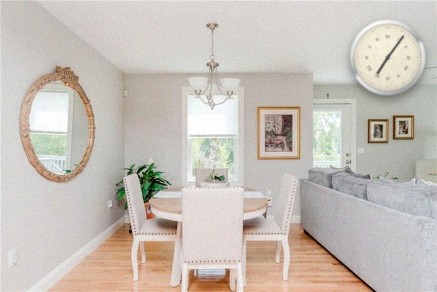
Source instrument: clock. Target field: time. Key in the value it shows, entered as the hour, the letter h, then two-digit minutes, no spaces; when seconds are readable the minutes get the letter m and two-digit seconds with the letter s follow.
7h06
